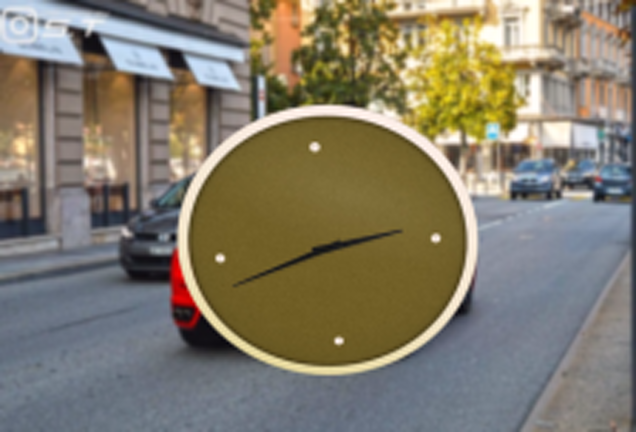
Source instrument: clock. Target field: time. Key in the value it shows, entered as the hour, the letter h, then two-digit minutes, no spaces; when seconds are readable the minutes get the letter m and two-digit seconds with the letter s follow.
2h42
